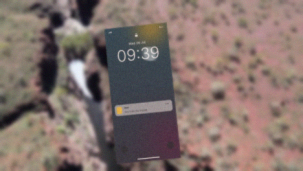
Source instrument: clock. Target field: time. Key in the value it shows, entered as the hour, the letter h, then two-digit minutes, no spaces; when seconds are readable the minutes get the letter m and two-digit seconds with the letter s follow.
9h39
